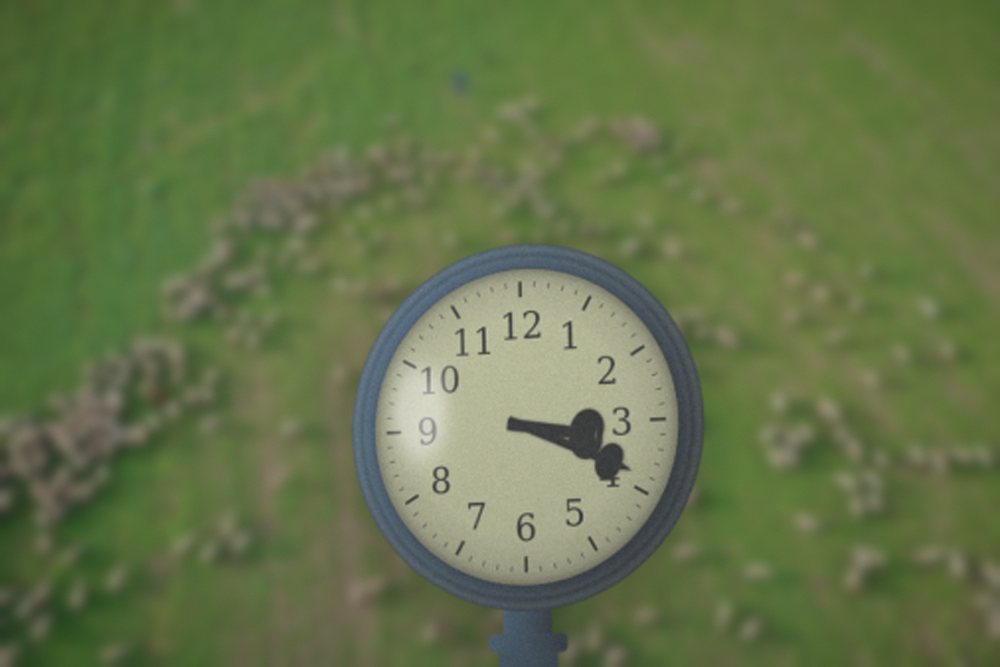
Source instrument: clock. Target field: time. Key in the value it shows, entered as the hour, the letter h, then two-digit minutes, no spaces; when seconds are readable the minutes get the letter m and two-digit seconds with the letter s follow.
3h19
